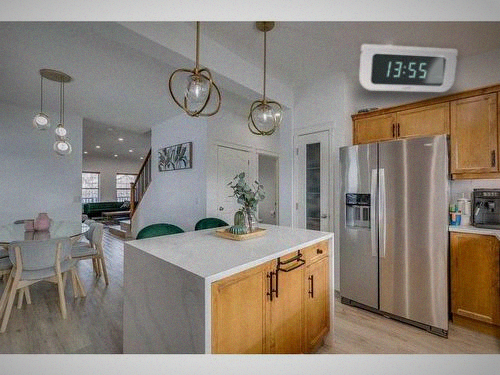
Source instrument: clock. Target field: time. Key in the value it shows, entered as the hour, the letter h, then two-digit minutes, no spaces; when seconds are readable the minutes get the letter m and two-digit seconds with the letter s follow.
13h55
